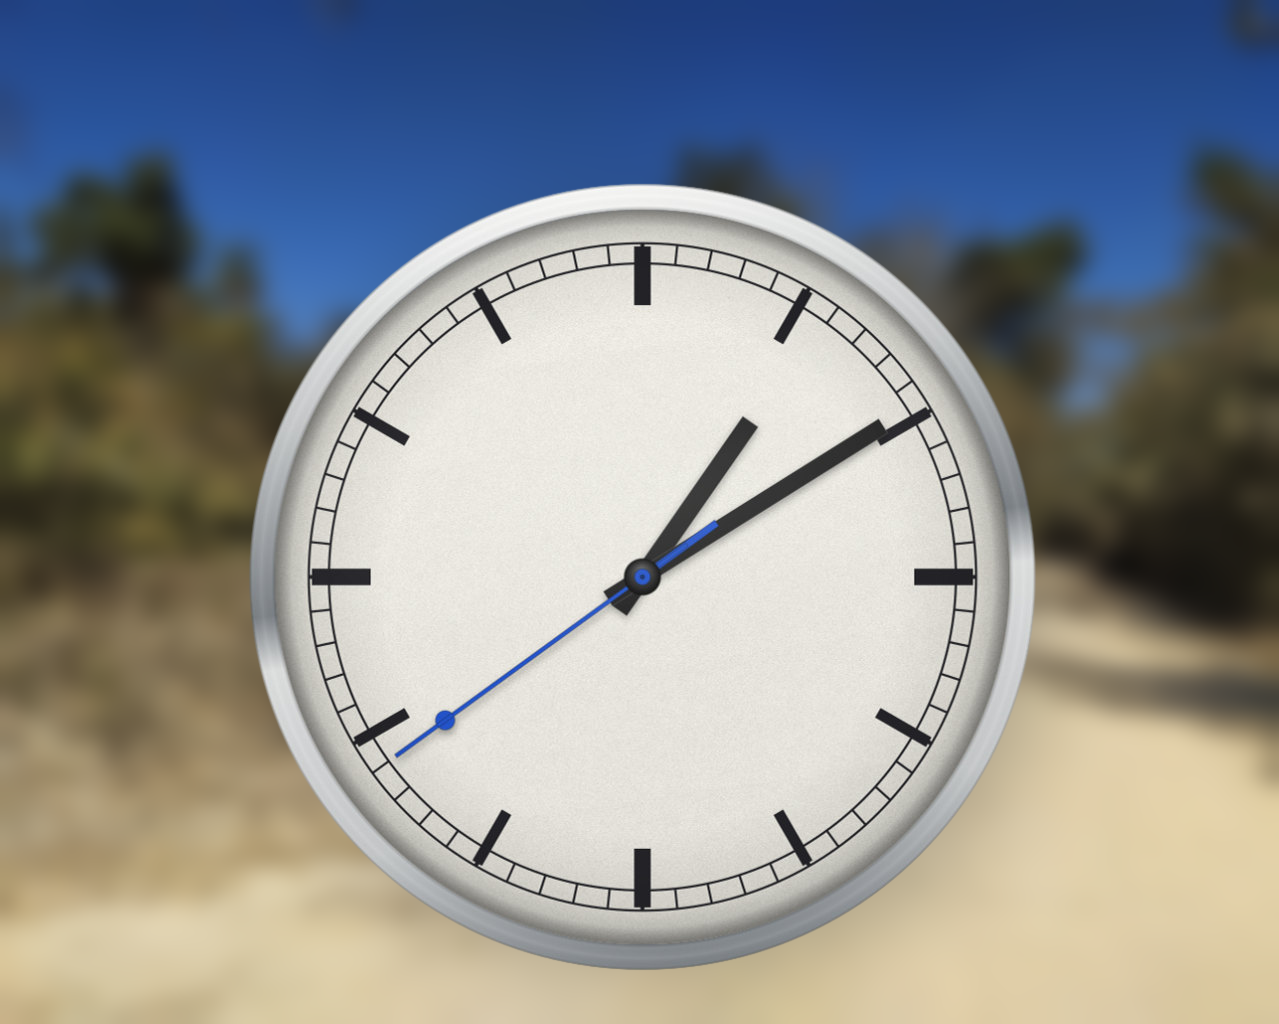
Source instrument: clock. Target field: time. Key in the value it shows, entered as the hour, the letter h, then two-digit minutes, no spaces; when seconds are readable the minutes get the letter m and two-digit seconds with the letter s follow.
1h09m39s
